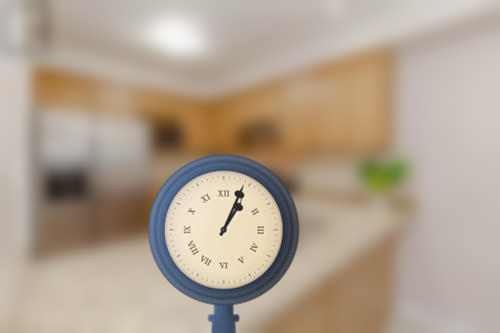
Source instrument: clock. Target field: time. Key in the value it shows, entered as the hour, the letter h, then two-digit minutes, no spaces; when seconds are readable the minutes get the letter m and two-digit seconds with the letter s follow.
1h04
